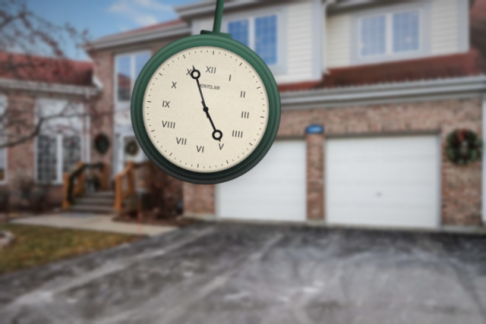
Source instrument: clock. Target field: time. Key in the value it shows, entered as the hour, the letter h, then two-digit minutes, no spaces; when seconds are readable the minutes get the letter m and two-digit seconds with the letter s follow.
4h56
